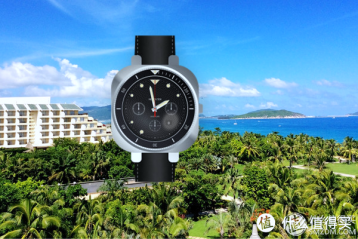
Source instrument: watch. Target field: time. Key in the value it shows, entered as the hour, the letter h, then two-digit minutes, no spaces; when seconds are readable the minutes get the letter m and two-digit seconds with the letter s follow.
1h58
